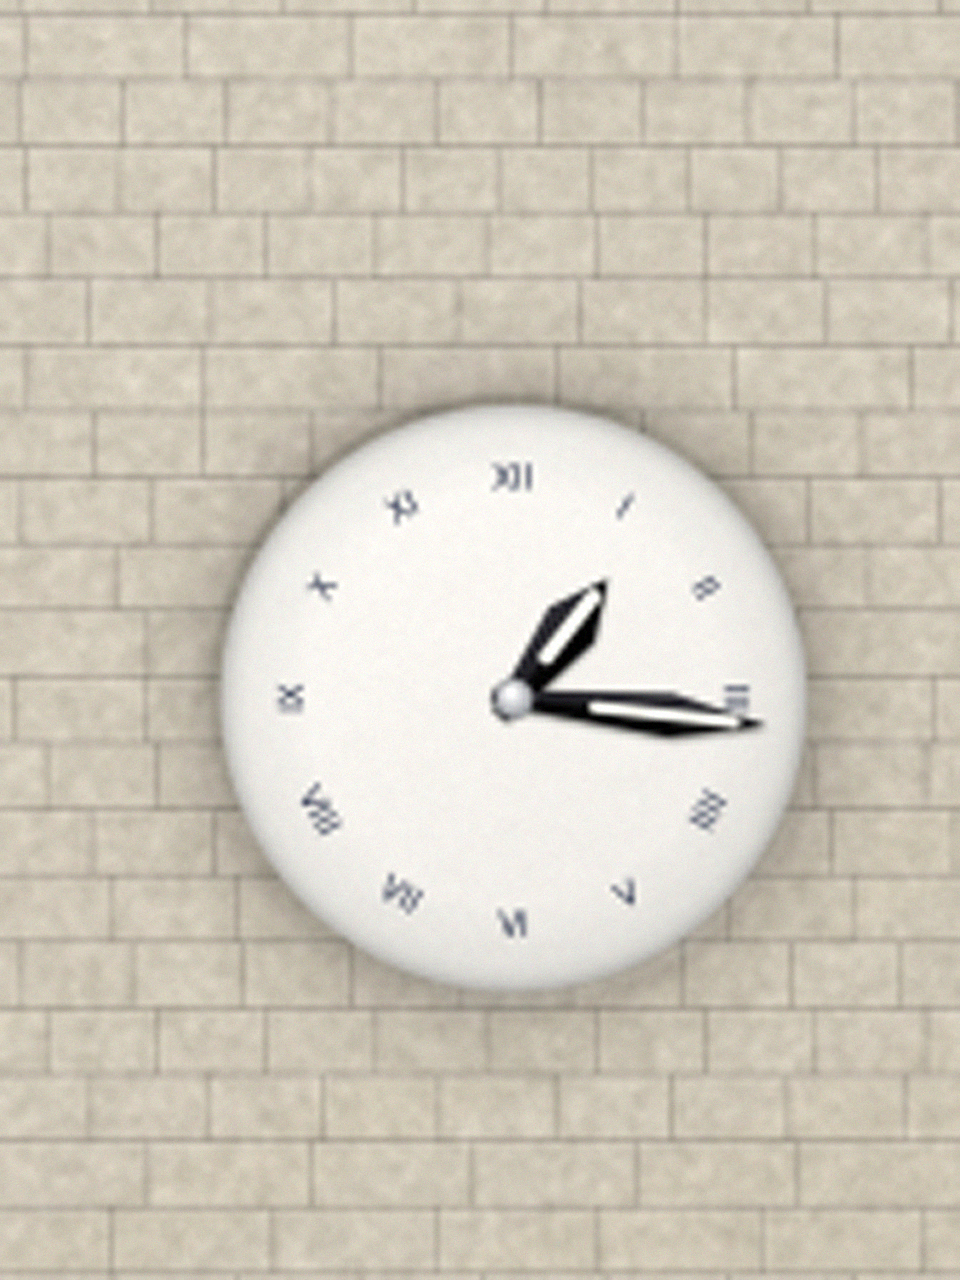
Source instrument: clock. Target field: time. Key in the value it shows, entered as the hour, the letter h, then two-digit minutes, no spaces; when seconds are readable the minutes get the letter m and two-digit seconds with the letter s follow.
1h16
